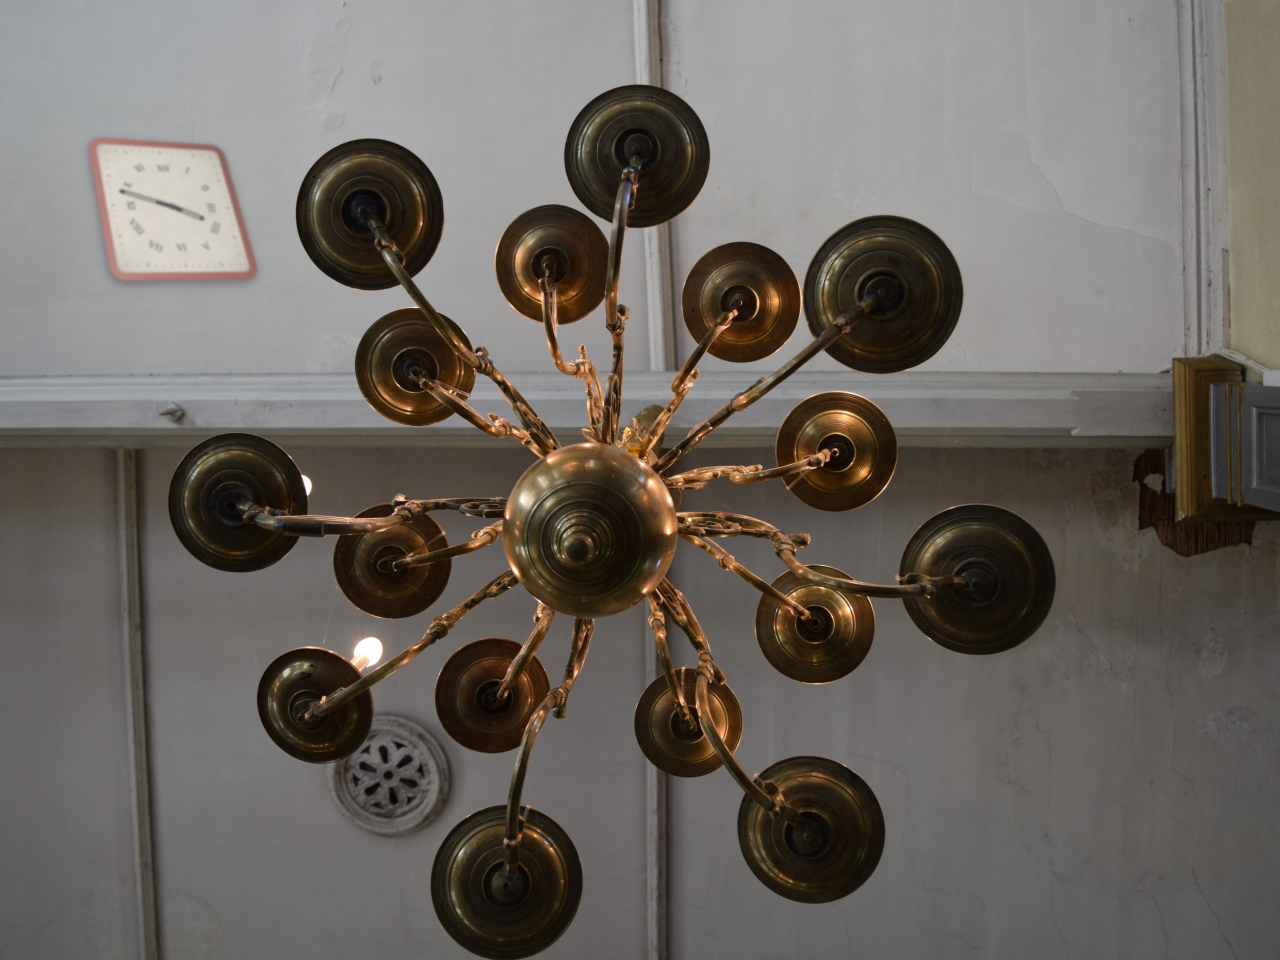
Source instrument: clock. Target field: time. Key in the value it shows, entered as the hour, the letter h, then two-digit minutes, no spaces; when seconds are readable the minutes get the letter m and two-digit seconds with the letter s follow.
3h48
